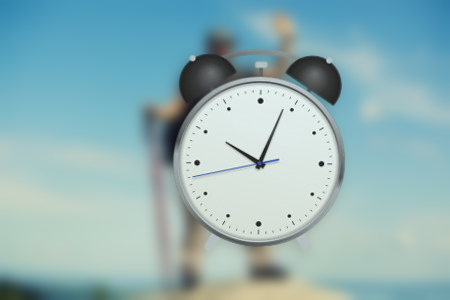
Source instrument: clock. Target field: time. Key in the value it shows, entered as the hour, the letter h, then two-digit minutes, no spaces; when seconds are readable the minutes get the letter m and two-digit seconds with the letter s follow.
10h03m43s
